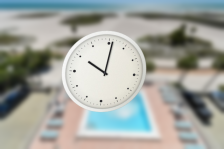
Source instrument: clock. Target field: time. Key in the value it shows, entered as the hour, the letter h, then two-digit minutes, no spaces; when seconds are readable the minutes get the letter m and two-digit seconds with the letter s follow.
10h01
